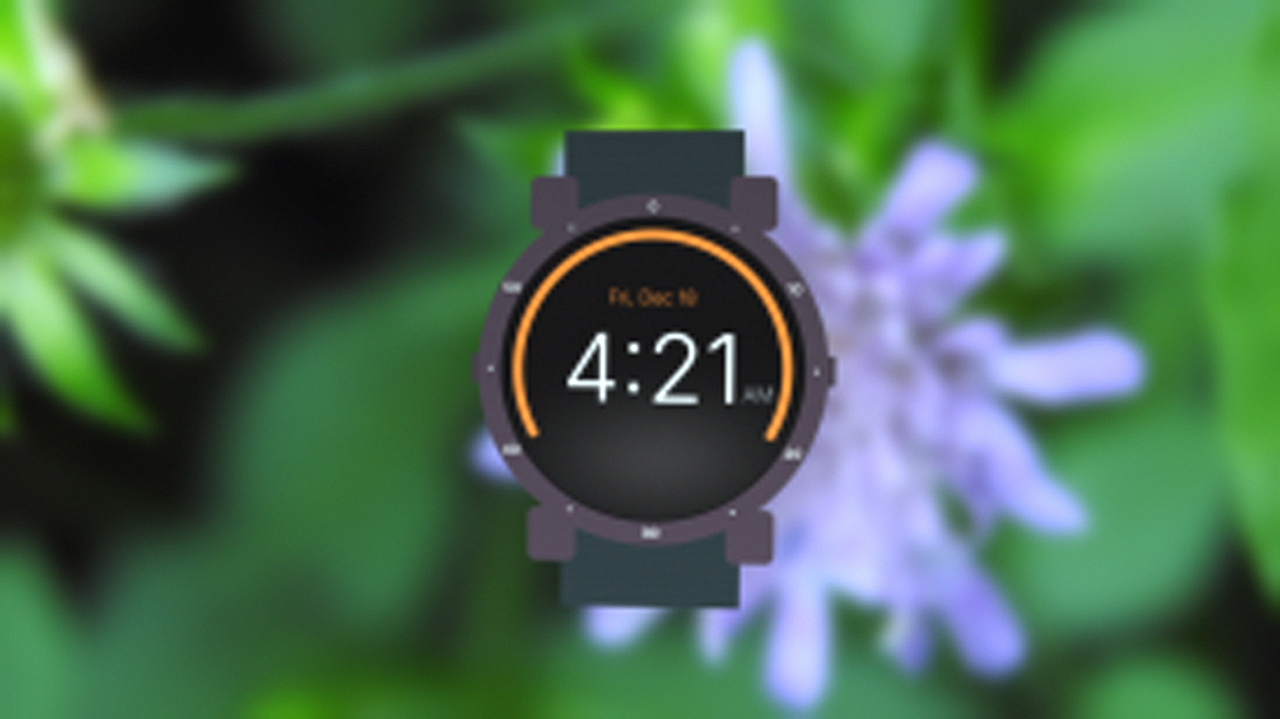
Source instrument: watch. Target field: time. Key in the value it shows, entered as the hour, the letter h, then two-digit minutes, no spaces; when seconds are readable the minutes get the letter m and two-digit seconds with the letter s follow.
4h21
